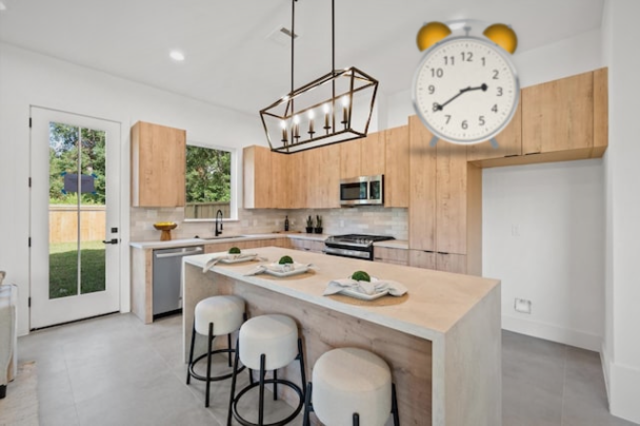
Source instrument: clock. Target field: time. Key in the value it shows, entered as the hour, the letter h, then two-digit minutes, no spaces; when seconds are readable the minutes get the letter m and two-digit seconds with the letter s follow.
2h39
